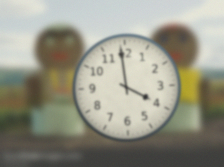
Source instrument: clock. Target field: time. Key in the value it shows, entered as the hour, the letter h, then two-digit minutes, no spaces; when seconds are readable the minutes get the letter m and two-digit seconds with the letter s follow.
3h59
